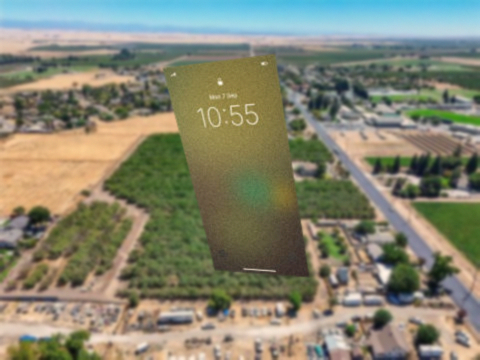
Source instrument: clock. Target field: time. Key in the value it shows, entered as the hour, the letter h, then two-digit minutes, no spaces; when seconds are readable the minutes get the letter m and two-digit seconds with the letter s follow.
10h55
